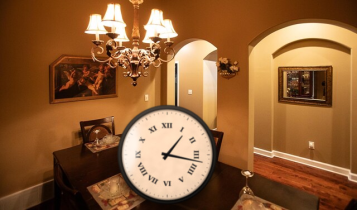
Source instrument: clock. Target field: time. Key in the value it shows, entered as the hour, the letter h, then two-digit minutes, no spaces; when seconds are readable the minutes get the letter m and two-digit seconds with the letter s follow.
1h17
